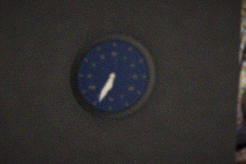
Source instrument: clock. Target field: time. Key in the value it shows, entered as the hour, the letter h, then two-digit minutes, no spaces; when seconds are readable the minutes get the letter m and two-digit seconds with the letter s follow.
6h34
